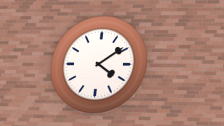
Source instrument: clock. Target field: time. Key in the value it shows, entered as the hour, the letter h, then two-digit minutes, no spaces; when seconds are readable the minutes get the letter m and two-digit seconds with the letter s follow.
4h09
